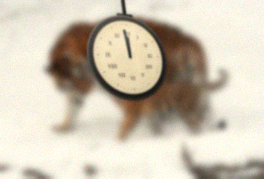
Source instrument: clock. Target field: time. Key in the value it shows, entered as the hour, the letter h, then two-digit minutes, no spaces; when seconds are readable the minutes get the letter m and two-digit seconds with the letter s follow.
11h59
